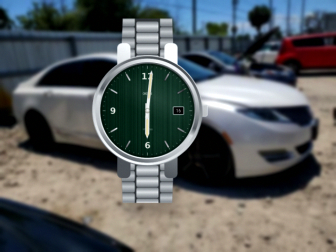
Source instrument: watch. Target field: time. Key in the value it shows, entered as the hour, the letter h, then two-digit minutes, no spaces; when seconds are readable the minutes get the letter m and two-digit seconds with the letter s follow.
6h01
